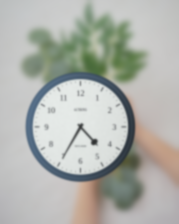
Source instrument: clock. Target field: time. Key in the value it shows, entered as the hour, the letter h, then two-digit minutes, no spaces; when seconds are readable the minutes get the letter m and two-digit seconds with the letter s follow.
4h35
